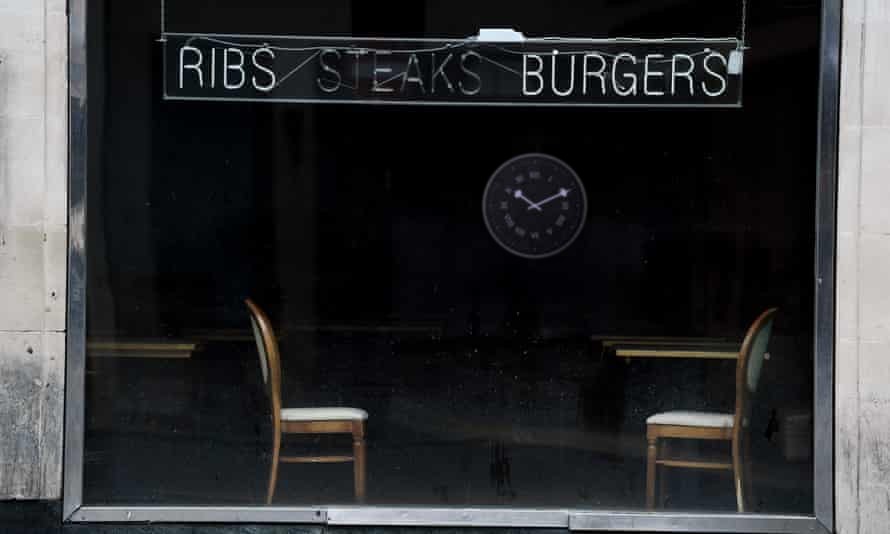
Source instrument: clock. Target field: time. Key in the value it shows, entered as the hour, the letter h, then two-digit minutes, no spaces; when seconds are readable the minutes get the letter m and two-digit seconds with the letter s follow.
10h11
